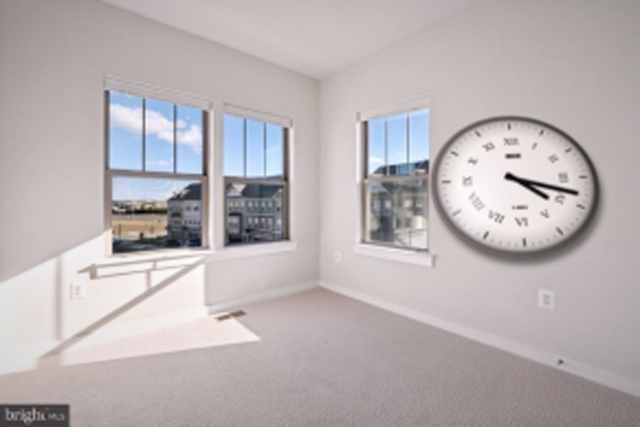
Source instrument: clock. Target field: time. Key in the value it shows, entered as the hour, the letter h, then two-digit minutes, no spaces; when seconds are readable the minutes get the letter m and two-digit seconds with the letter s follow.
4h18
